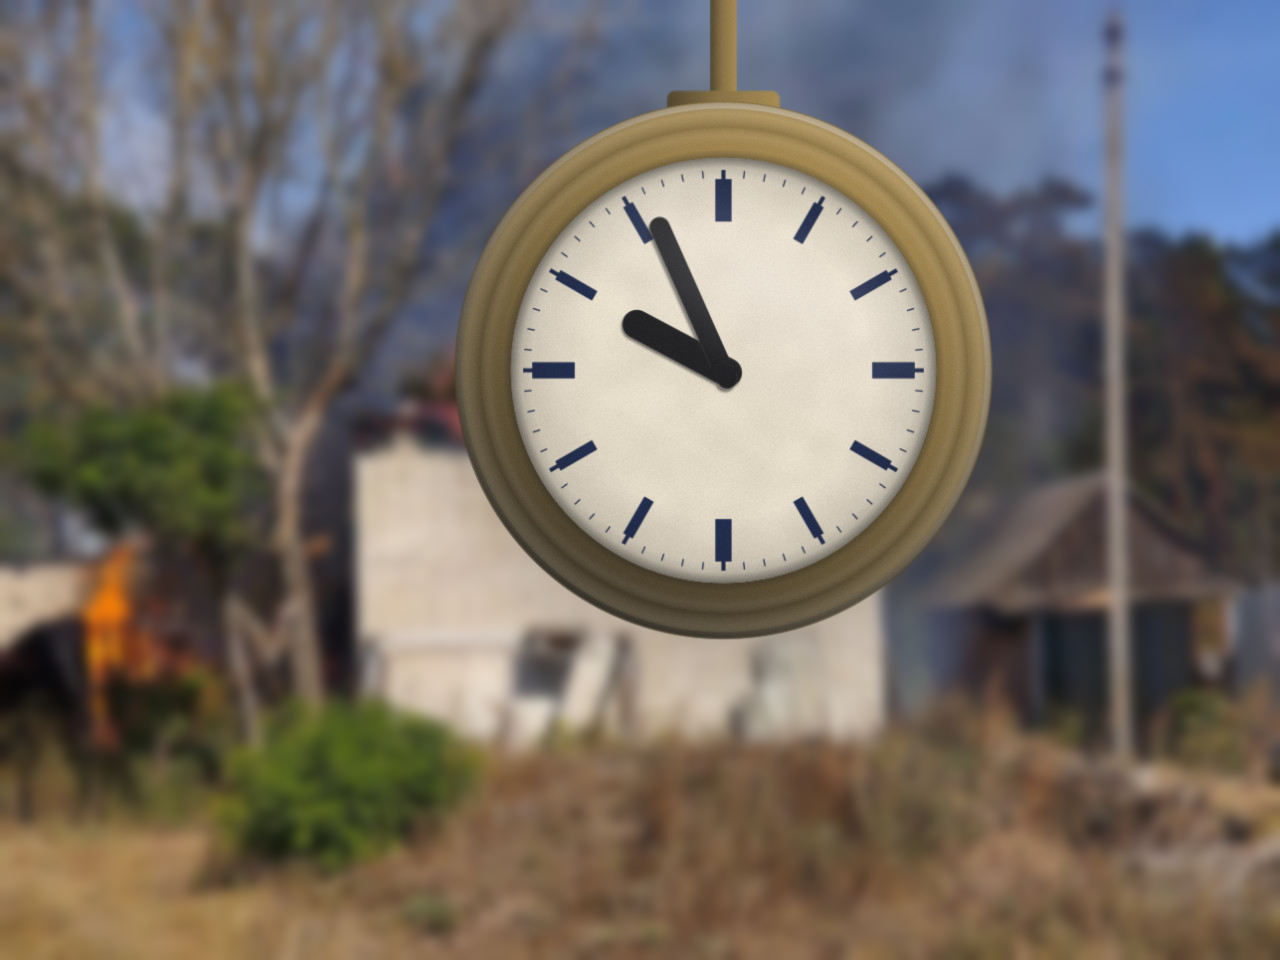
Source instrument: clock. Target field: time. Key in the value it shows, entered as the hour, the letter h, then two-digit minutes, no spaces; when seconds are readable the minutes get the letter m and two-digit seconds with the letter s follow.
9h56
